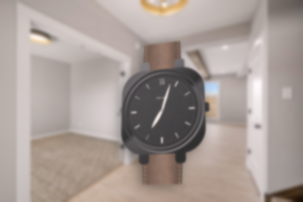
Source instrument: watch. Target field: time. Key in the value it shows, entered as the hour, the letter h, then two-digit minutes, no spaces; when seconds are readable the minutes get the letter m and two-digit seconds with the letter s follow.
7h03
